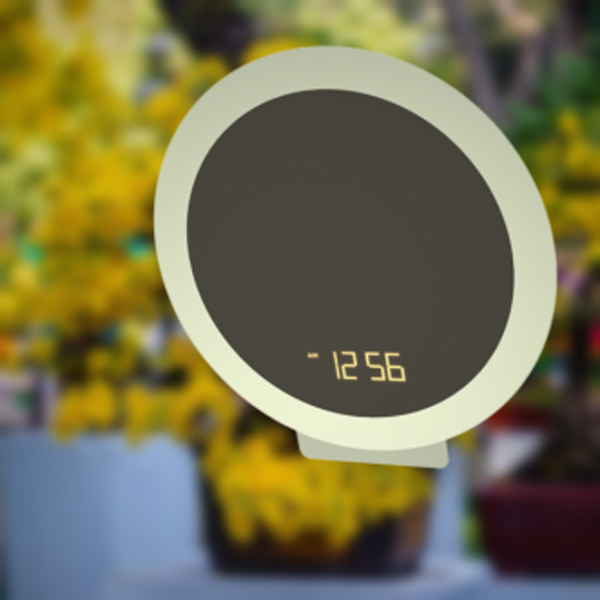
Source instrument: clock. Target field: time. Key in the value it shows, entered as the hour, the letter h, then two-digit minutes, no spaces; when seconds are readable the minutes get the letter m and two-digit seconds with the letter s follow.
12h56
